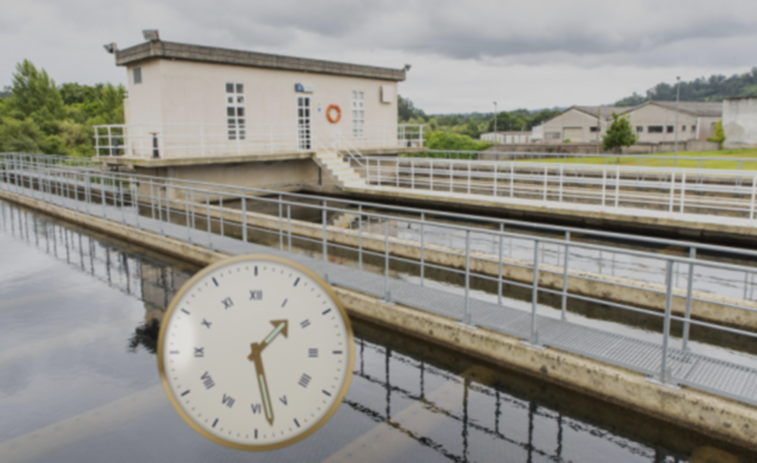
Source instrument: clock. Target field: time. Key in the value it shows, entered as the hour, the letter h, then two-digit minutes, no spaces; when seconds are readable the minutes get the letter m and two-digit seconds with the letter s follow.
1h28
